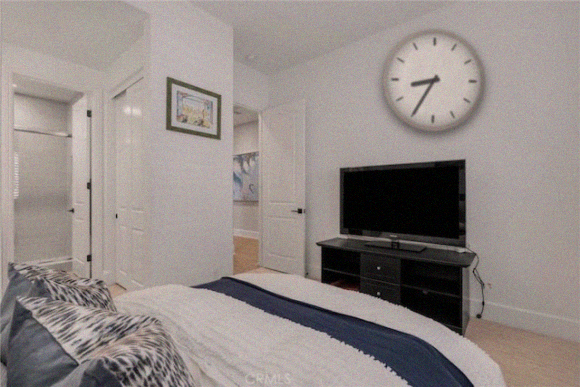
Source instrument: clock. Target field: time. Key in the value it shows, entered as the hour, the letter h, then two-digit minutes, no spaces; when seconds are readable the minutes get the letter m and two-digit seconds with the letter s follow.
8h35
